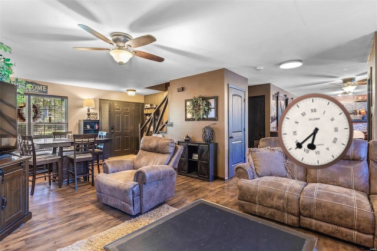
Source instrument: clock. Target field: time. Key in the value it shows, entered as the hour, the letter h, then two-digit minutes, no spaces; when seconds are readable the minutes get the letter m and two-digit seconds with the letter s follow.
6h39
